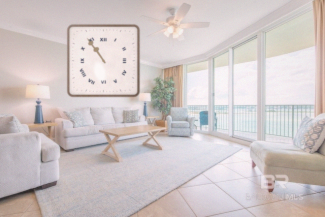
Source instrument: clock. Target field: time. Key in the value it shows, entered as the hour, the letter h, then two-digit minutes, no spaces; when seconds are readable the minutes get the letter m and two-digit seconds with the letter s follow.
10h54
